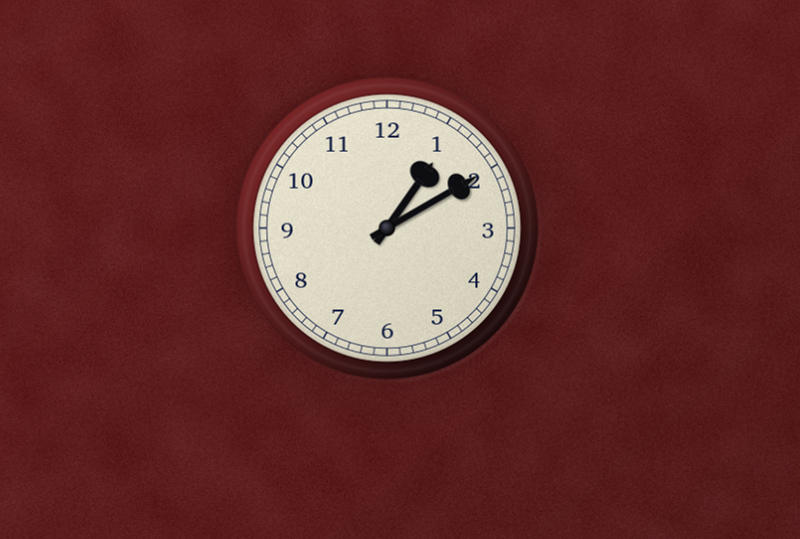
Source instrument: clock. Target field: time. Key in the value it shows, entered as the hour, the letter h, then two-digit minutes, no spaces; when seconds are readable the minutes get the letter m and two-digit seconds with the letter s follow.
1h10
